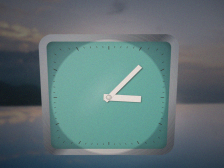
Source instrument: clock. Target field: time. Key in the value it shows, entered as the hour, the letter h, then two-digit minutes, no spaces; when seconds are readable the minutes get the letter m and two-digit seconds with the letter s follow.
3h07
